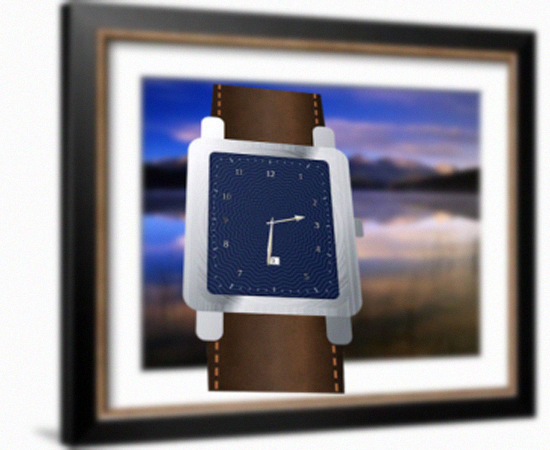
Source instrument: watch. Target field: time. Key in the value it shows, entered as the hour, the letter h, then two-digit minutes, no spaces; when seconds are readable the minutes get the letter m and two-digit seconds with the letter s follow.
2h31
